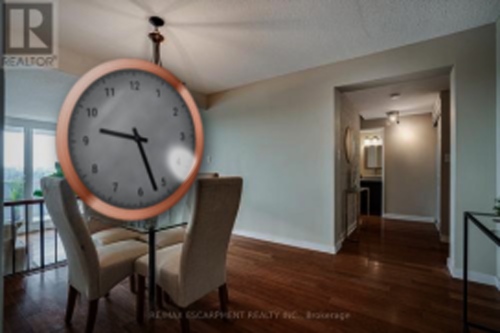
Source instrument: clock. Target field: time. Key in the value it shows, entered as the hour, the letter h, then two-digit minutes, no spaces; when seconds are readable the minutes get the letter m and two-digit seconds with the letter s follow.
9h27
